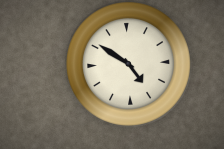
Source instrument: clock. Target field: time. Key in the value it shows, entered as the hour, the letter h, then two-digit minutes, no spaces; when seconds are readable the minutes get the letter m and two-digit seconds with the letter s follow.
4h51
